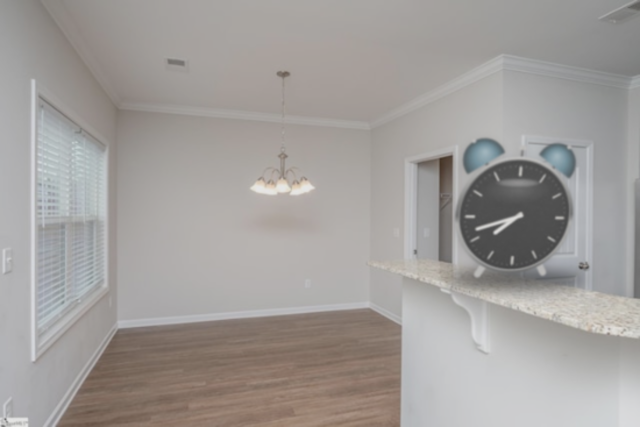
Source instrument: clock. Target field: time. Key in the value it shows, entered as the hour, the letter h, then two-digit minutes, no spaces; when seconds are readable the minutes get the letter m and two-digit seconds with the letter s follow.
7h42
